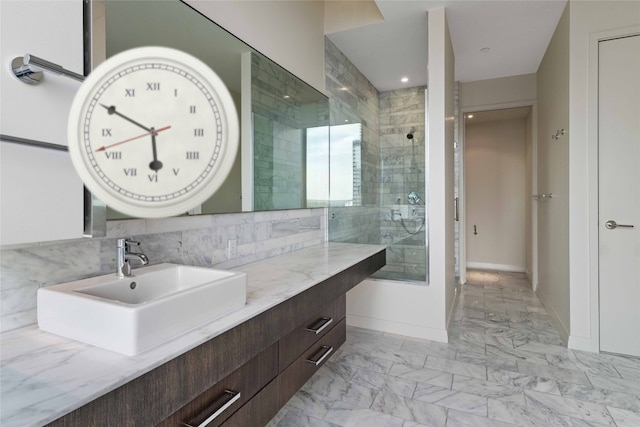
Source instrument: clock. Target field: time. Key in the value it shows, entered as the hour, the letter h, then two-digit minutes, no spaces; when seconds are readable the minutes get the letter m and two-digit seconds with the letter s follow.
5h49m42s
